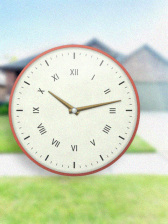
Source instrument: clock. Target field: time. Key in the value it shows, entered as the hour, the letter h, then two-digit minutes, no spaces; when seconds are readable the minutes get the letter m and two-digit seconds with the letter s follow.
10h13
